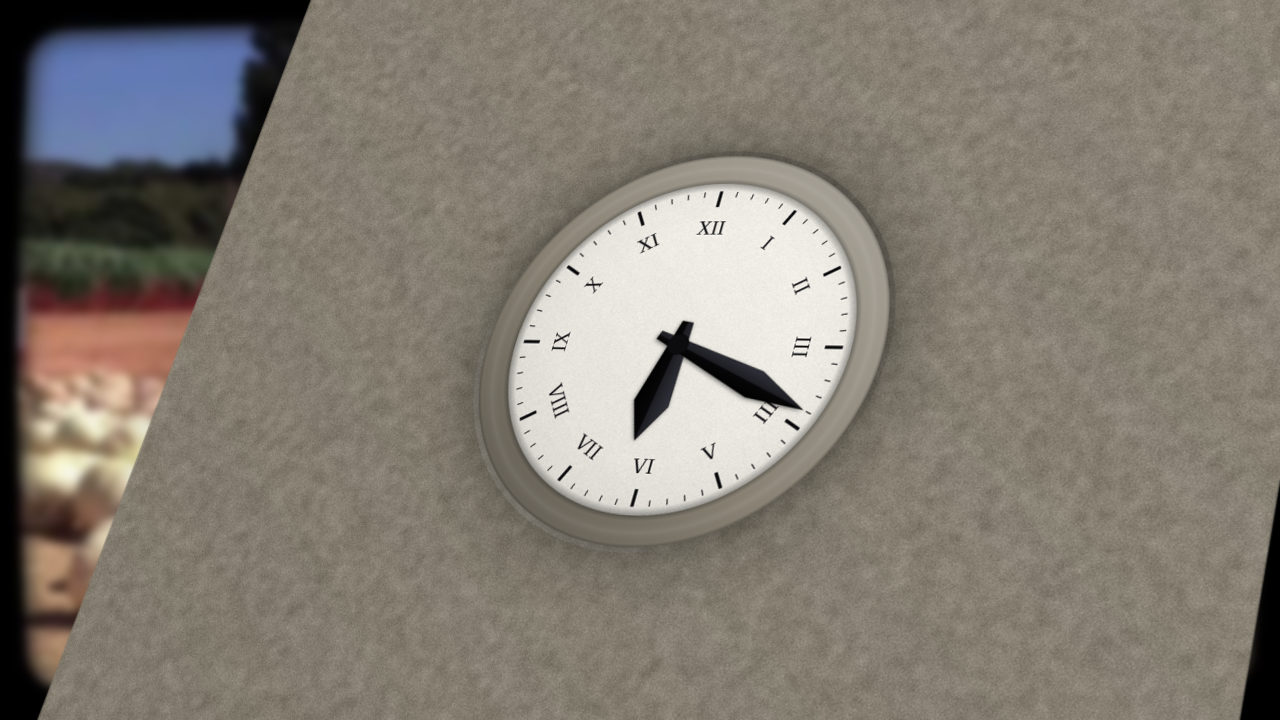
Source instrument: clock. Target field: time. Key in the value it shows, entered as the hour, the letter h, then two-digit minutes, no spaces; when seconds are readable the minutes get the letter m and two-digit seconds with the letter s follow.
6h19
